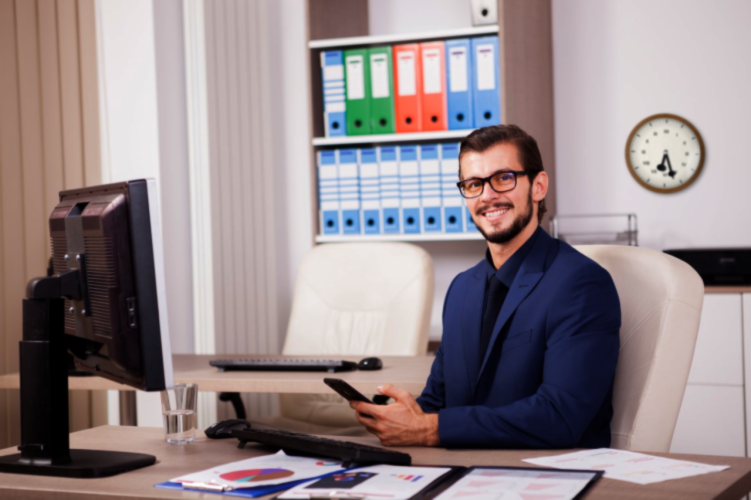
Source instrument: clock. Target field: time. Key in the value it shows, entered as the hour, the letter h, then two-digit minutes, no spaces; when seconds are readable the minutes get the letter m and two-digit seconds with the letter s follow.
6h27
